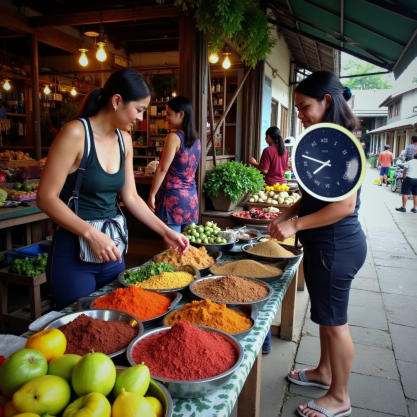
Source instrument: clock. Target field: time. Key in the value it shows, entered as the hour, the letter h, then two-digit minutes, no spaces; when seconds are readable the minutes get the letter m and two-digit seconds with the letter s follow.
7h48
